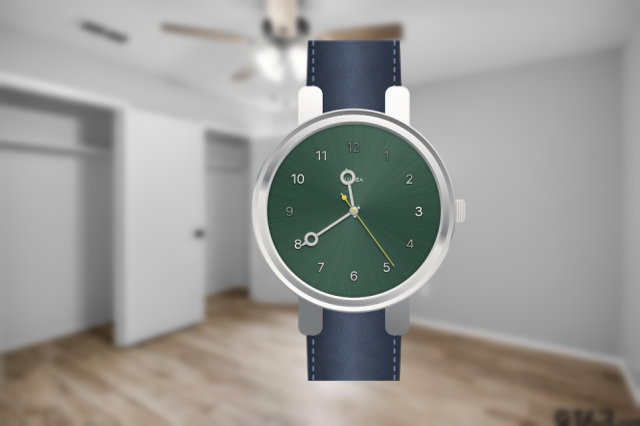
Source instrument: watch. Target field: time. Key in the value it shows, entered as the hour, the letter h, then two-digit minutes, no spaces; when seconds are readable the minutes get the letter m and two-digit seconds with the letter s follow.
11h39m24s
